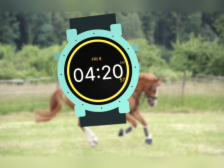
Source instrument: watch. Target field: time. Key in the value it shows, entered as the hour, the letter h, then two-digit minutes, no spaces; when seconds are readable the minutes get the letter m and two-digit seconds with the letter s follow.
4h20
